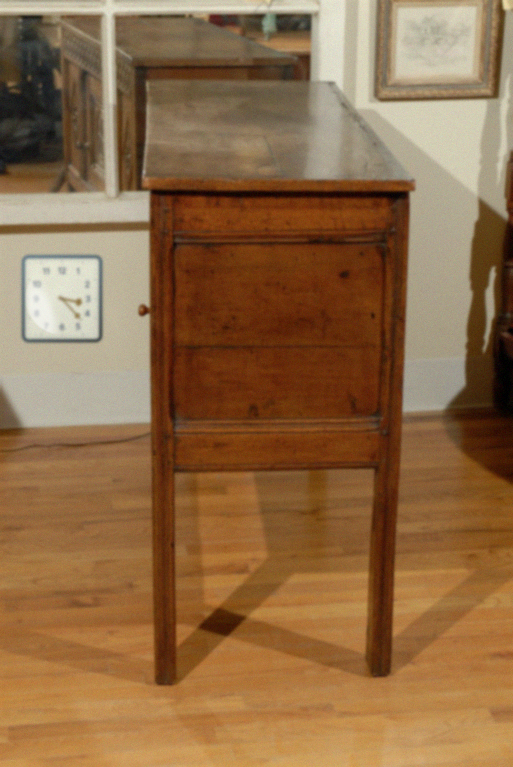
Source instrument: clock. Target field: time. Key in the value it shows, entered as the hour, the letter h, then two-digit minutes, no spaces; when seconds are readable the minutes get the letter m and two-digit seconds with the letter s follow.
3h23
